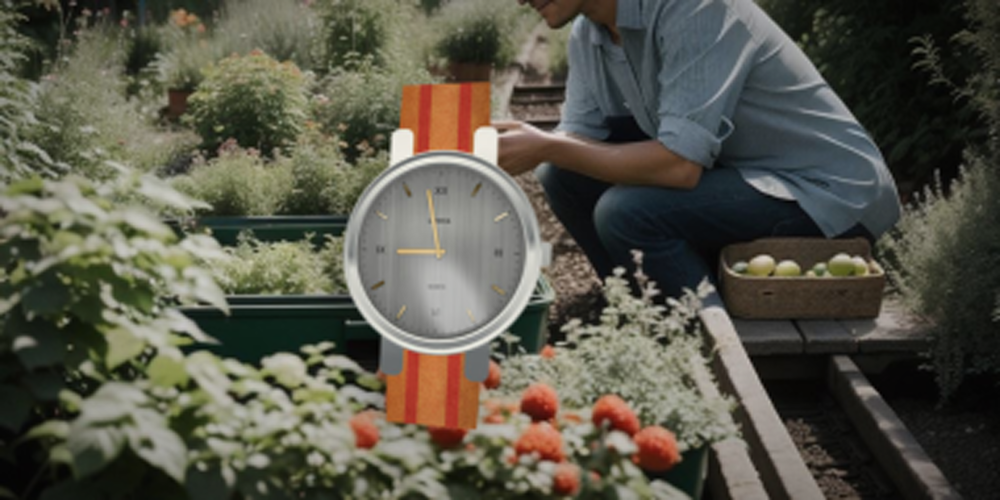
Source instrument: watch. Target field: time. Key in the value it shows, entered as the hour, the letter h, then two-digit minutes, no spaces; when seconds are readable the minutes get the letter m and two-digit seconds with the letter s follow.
8h58
